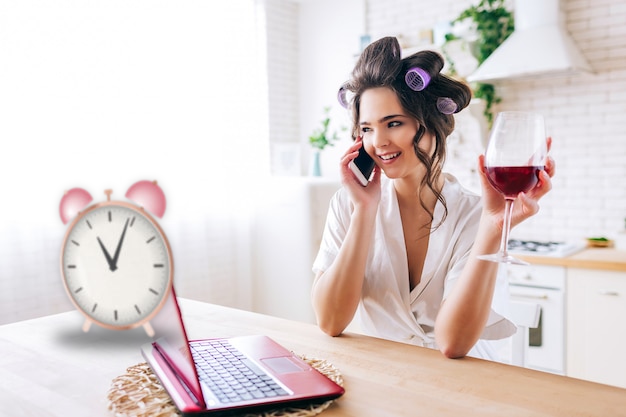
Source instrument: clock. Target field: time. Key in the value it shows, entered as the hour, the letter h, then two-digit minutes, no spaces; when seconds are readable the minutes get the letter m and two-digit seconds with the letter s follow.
11h04
